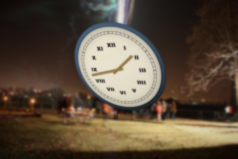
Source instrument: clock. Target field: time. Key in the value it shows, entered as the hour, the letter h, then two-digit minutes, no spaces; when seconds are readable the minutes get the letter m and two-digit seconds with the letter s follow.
1h43
